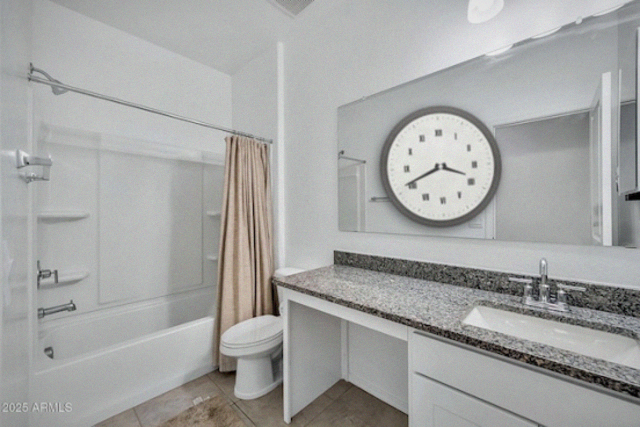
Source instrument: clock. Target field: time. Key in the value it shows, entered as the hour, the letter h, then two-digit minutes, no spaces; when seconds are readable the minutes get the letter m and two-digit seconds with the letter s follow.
3h41
